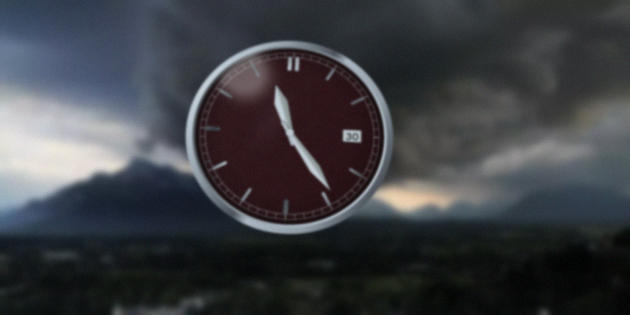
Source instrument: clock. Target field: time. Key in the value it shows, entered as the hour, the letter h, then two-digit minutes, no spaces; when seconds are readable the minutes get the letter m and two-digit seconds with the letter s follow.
11h24
